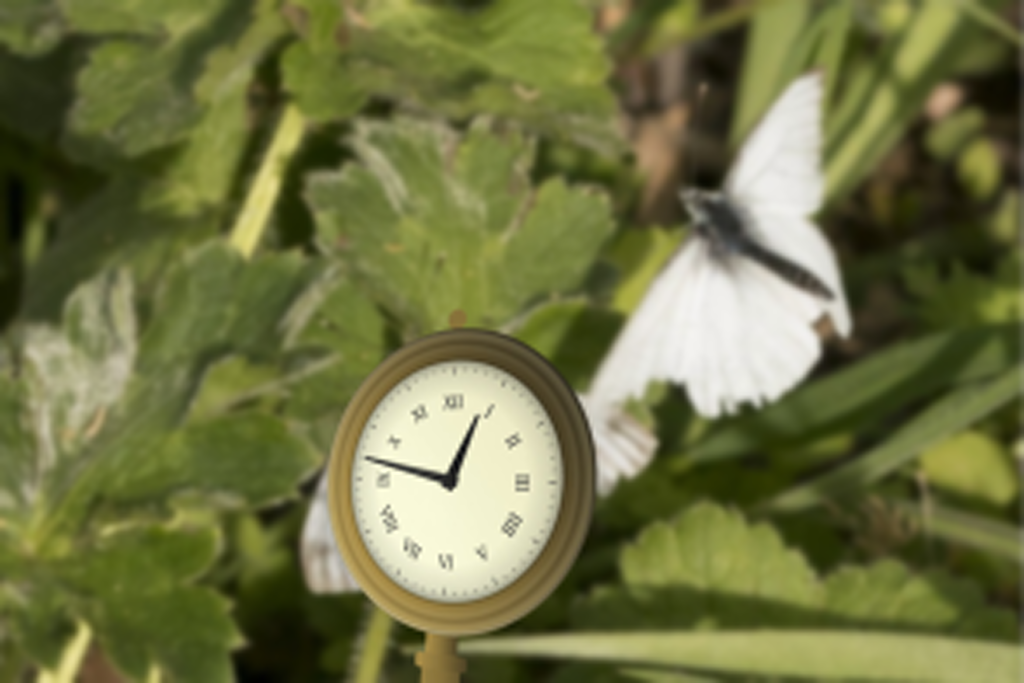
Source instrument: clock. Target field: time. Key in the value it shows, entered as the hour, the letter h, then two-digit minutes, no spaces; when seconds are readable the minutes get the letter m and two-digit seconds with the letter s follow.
12h47
